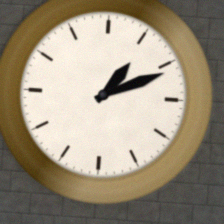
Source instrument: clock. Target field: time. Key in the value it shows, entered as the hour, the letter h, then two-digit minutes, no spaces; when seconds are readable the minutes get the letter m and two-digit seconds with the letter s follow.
1h11
